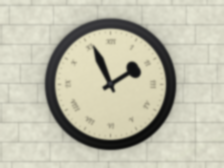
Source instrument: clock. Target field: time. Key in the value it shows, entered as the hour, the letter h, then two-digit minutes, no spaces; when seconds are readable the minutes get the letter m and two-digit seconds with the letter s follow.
1h56
